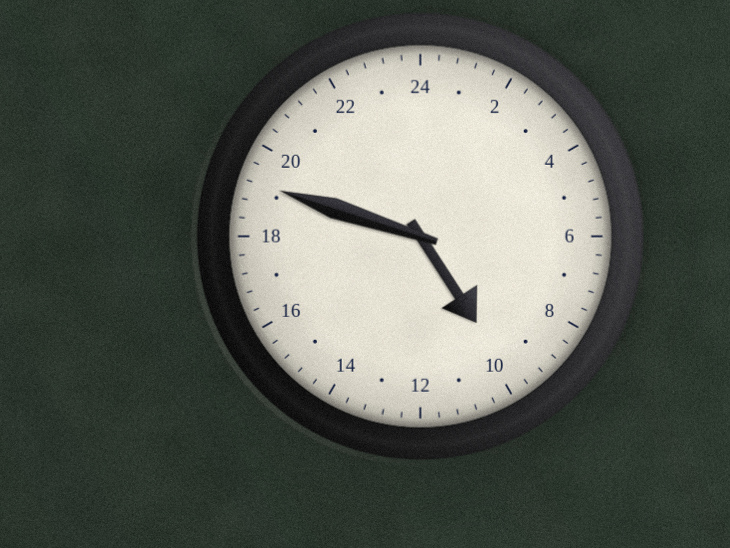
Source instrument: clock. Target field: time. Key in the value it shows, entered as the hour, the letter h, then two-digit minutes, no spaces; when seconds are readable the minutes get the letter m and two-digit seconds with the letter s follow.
9h48
